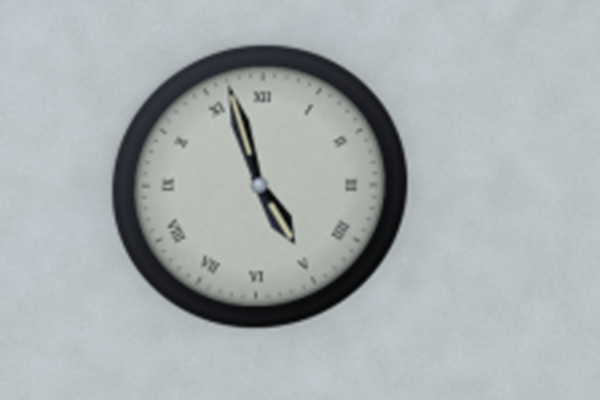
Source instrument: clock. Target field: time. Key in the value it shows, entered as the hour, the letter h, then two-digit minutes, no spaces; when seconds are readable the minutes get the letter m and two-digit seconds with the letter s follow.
4h57
